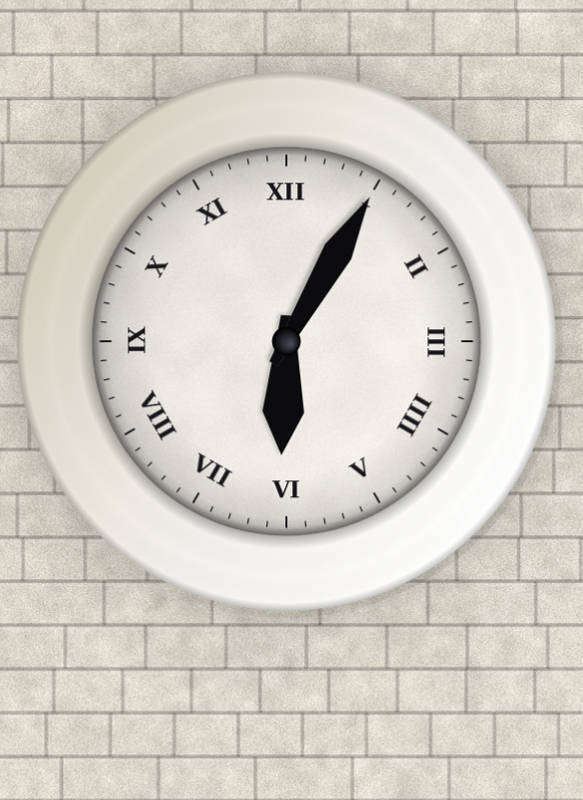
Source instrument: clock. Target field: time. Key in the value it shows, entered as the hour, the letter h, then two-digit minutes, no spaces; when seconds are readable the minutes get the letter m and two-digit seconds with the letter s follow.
6h05
